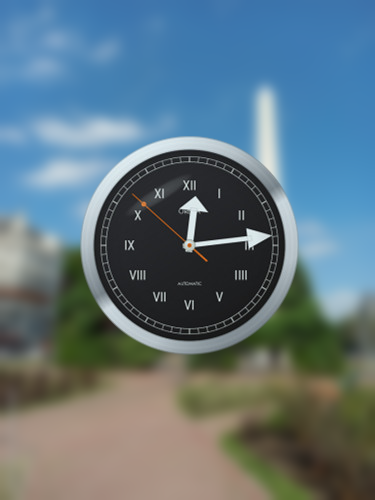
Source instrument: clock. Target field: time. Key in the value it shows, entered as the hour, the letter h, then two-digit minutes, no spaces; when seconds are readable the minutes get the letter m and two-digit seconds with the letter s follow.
12h13m52s
